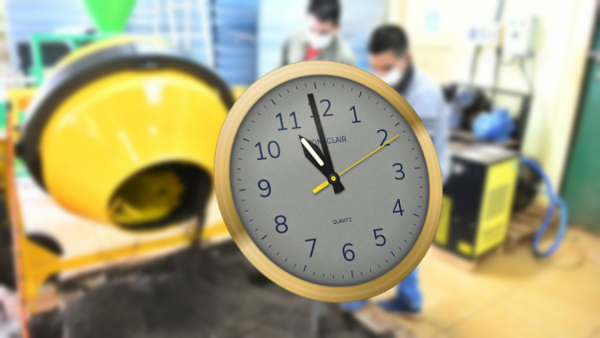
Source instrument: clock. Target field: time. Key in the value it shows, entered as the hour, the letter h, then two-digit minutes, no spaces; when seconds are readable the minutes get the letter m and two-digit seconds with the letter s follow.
10h59m11s
